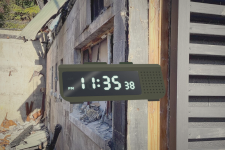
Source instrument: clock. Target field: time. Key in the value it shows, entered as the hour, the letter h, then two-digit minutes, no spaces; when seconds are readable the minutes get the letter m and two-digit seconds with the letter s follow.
11h35m38s
